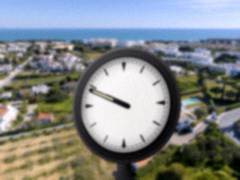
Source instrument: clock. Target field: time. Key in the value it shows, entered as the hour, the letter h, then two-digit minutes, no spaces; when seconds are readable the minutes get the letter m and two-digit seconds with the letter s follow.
9h49
